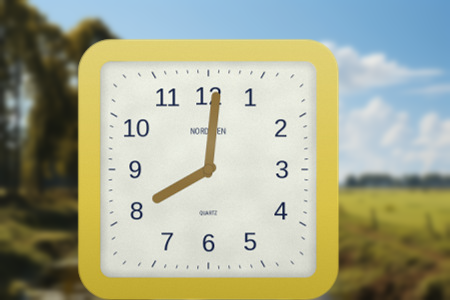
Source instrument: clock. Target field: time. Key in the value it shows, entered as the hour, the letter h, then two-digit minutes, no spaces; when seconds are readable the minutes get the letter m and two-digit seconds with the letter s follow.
8h01
